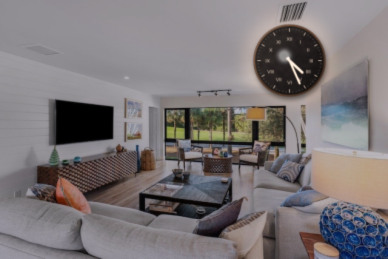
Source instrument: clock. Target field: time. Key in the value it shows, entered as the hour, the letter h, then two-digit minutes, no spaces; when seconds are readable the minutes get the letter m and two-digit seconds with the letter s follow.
4h26
